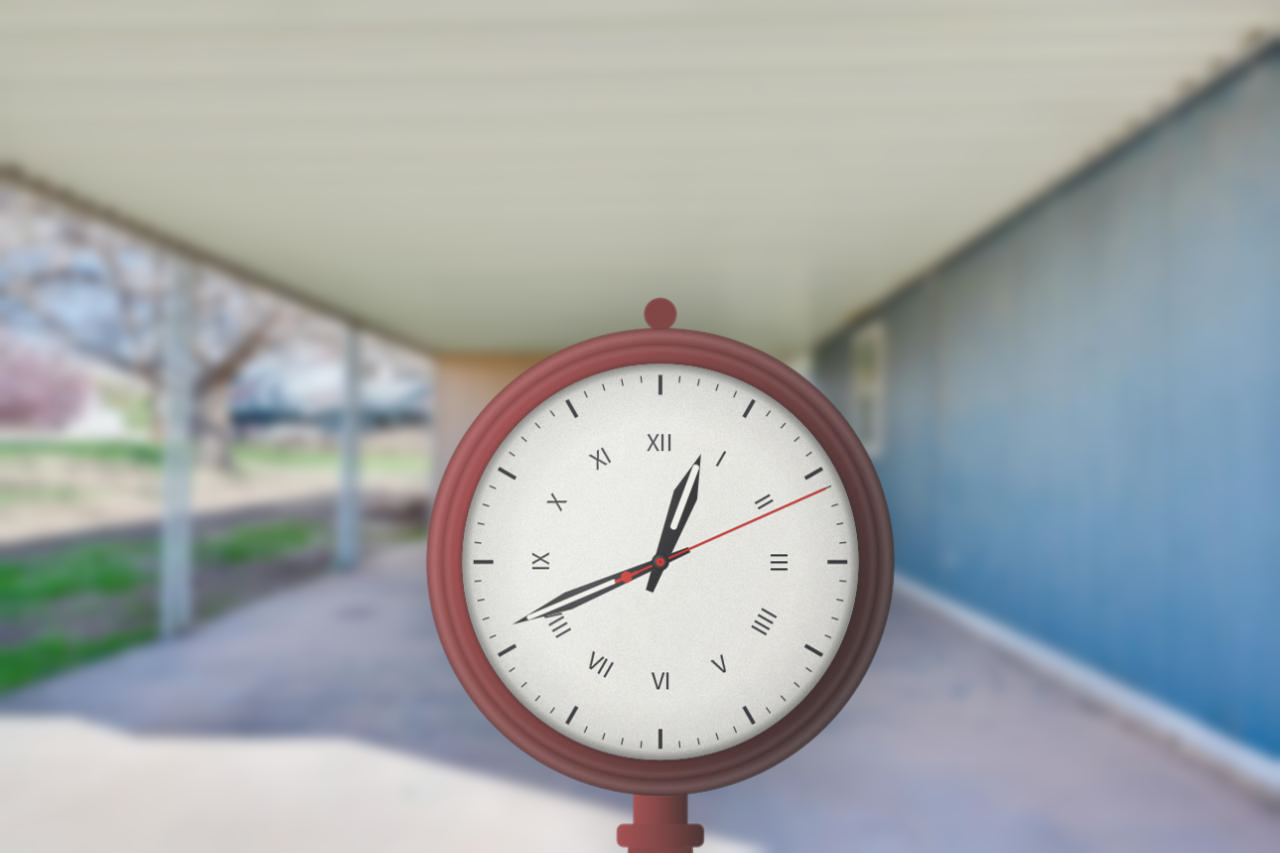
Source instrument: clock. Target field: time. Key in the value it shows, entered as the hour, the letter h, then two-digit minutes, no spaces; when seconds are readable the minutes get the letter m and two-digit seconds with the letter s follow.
12h41m11s
